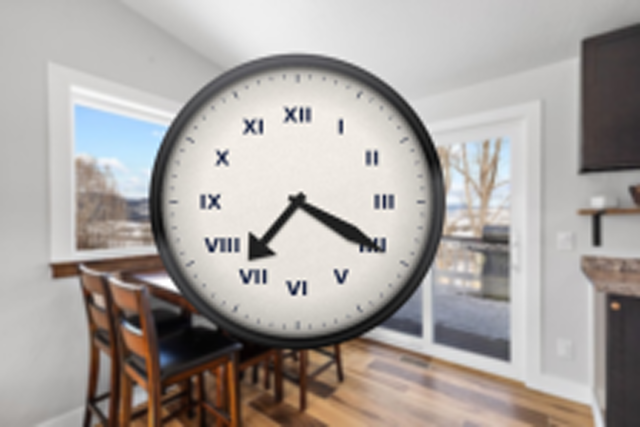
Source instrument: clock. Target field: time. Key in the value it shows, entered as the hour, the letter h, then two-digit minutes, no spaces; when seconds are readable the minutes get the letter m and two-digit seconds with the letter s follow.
7h20
